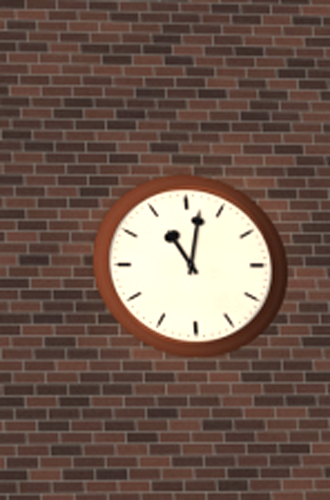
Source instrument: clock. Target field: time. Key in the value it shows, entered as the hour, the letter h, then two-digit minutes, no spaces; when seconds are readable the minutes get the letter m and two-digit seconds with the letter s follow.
11h02
